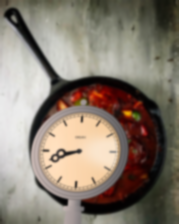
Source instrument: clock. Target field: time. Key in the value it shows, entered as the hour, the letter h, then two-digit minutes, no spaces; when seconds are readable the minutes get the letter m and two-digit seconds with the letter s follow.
8h42
